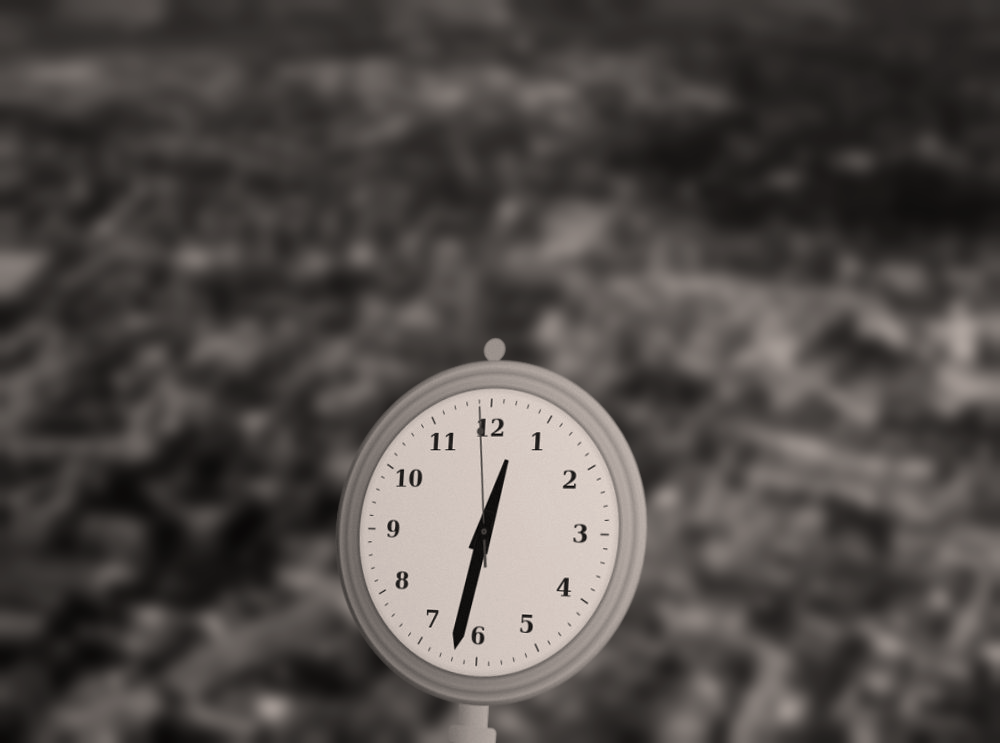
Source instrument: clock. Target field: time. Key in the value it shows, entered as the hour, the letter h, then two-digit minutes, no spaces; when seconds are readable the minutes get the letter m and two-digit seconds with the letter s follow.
12h31m59s
